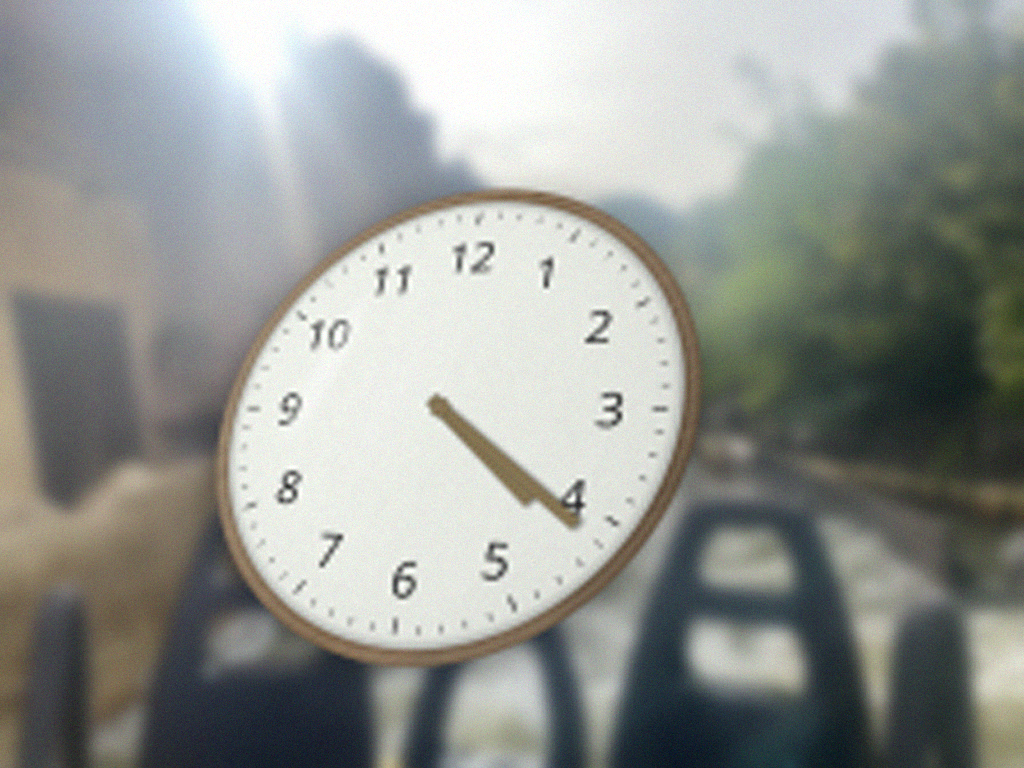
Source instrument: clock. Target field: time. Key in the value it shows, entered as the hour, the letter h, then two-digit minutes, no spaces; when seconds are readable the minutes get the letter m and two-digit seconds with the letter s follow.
4h21
